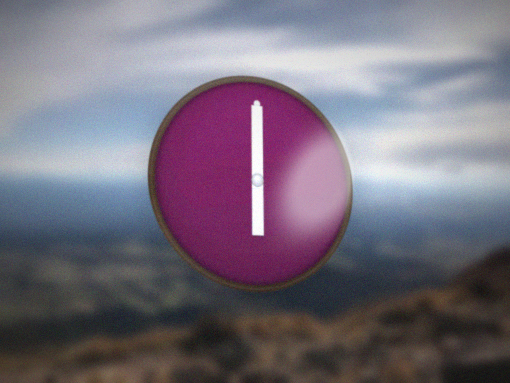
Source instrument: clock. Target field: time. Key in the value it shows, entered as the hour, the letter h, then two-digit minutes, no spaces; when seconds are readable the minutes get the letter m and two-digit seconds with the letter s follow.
6h00
